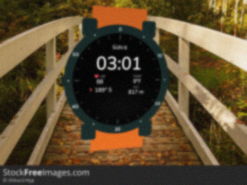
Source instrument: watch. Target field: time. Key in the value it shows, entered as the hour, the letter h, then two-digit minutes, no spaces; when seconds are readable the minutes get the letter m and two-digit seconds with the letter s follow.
3h01
